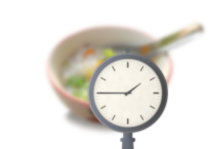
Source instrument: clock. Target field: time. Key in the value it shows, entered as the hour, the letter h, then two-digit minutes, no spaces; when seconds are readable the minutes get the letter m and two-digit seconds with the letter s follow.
1h45
